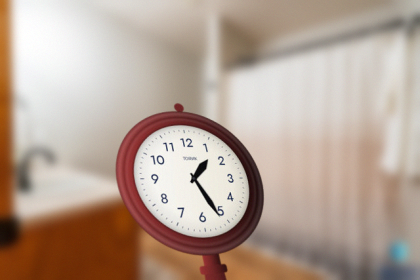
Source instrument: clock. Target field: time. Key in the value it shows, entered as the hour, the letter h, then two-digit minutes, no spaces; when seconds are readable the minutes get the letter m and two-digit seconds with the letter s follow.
1h26
